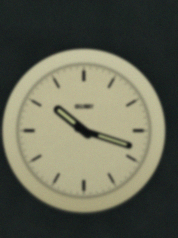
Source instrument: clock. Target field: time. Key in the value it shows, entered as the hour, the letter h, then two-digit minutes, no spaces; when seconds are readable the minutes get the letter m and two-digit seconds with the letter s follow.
10h18
